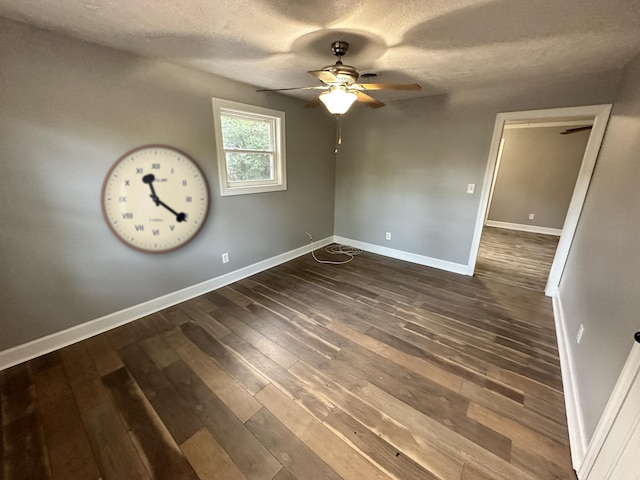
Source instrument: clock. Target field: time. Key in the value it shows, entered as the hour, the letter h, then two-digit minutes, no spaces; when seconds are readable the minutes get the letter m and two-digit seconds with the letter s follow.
11h21
